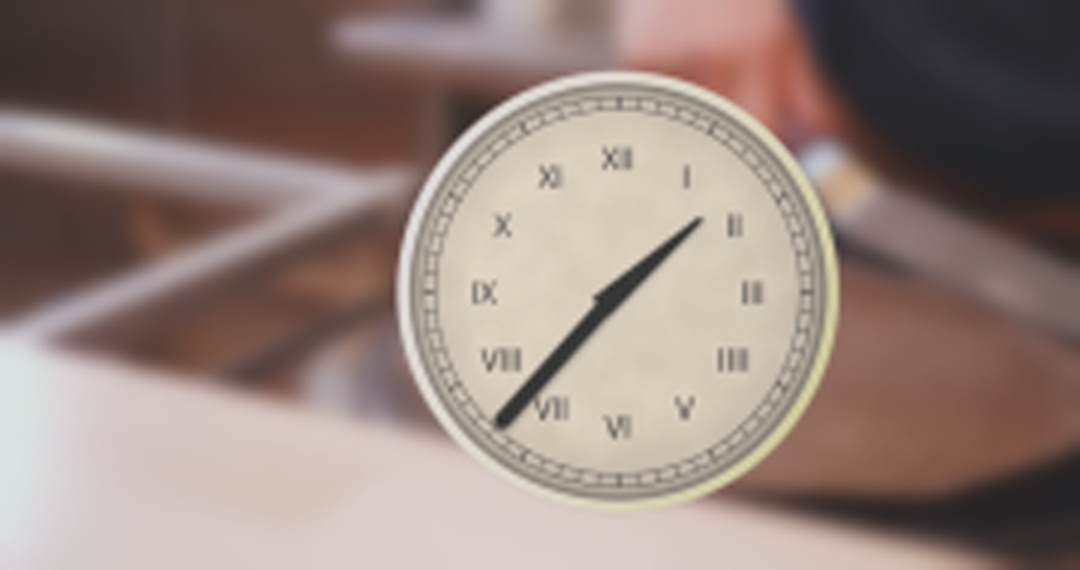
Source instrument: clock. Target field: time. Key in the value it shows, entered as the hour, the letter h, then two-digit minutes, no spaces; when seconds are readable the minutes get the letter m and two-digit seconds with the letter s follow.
1h37
